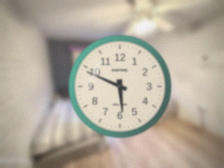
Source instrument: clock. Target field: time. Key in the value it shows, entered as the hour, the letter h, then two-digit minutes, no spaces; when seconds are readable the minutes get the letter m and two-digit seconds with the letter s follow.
5h49
